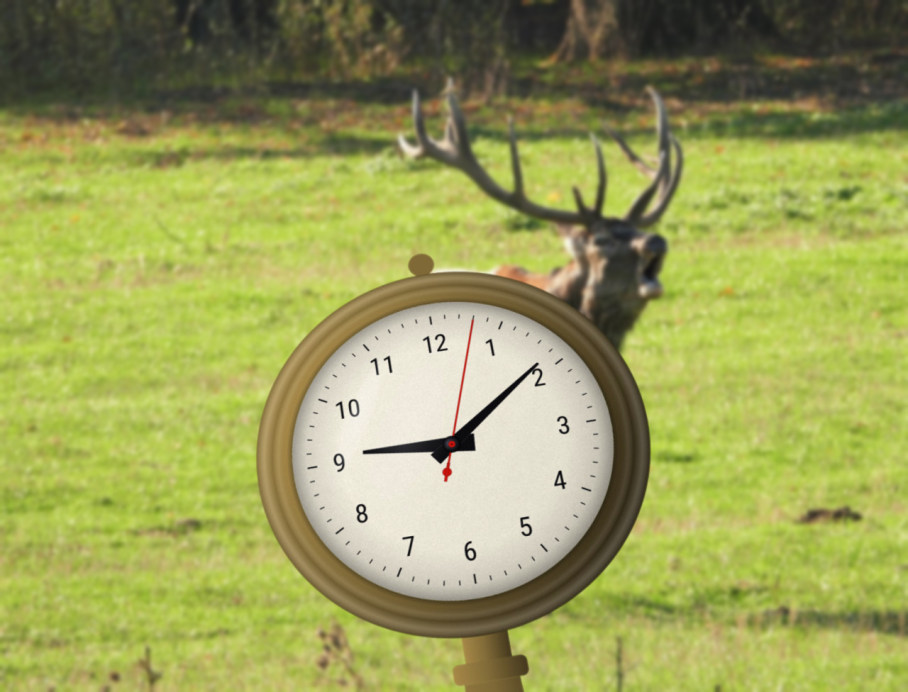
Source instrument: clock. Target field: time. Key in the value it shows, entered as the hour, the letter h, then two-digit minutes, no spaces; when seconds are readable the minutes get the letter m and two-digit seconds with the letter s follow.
9h09m03s
